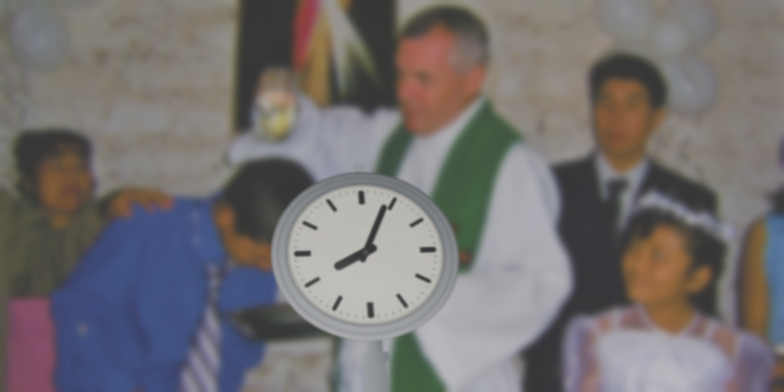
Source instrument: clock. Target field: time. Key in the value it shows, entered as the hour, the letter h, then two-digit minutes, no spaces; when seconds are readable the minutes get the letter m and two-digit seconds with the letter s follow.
8h04
